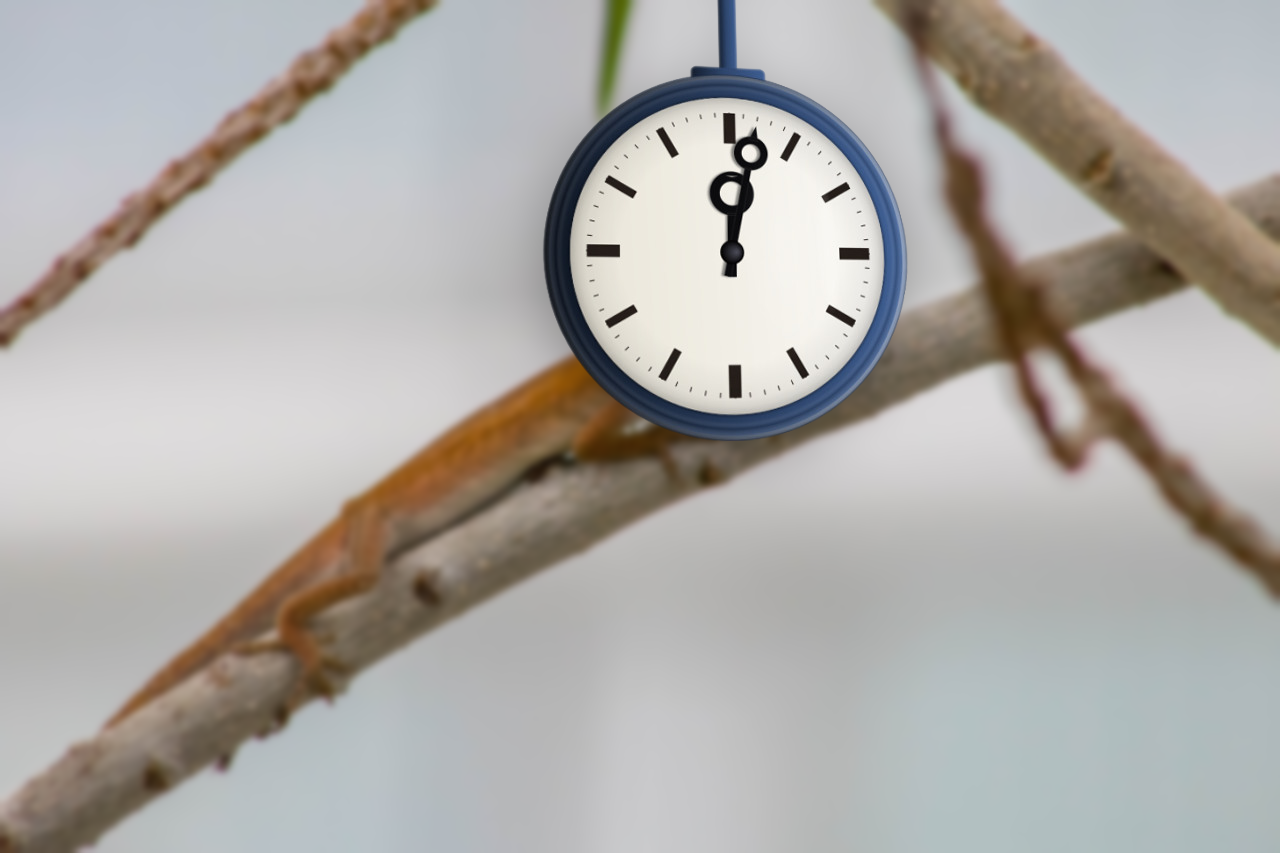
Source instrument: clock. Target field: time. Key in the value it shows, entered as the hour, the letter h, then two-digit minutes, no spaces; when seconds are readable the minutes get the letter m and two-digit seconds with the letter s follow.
12h02
